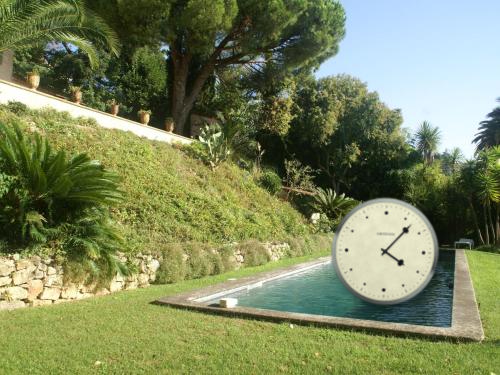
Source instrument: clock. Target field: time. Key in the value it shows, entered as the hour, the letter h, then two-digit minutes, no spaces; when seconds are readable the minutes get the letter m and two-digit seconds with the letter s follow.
4h07
